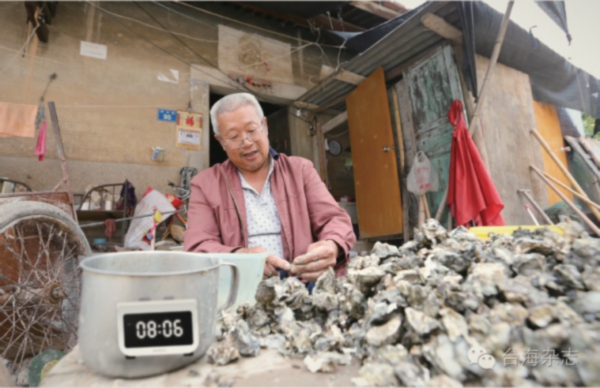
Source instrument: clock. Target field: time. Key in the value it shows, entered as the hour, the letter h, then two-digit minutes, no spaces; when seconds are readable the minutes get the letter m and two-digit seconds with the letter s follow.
8h06
